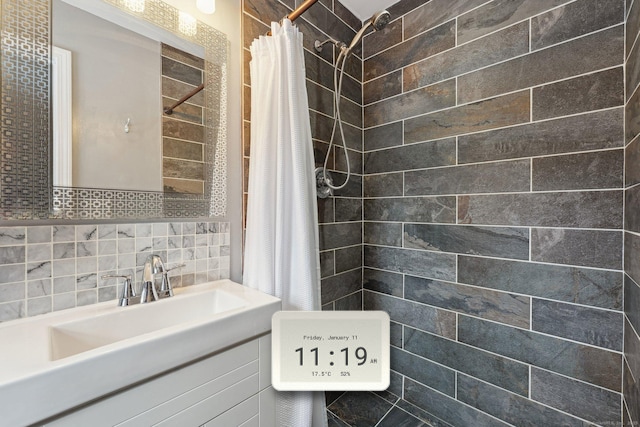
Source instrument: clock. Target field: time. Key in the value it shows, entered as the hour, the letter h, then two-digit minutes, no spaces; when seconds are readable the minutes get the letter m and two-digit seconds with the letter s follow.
11h19
